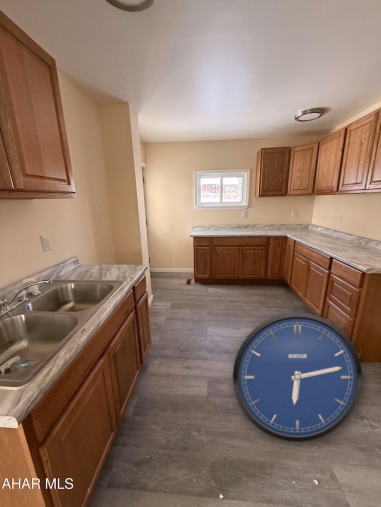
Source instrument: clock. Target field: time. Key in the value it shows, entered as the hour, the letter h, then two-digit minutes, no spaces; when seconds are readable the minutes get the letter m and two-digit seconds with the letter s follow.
6h13
